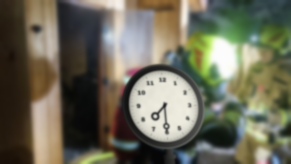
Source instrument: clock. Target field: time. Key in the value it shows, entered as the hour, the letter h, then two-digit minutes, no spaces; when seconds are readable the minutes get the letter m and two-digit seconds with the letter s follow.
7h30
